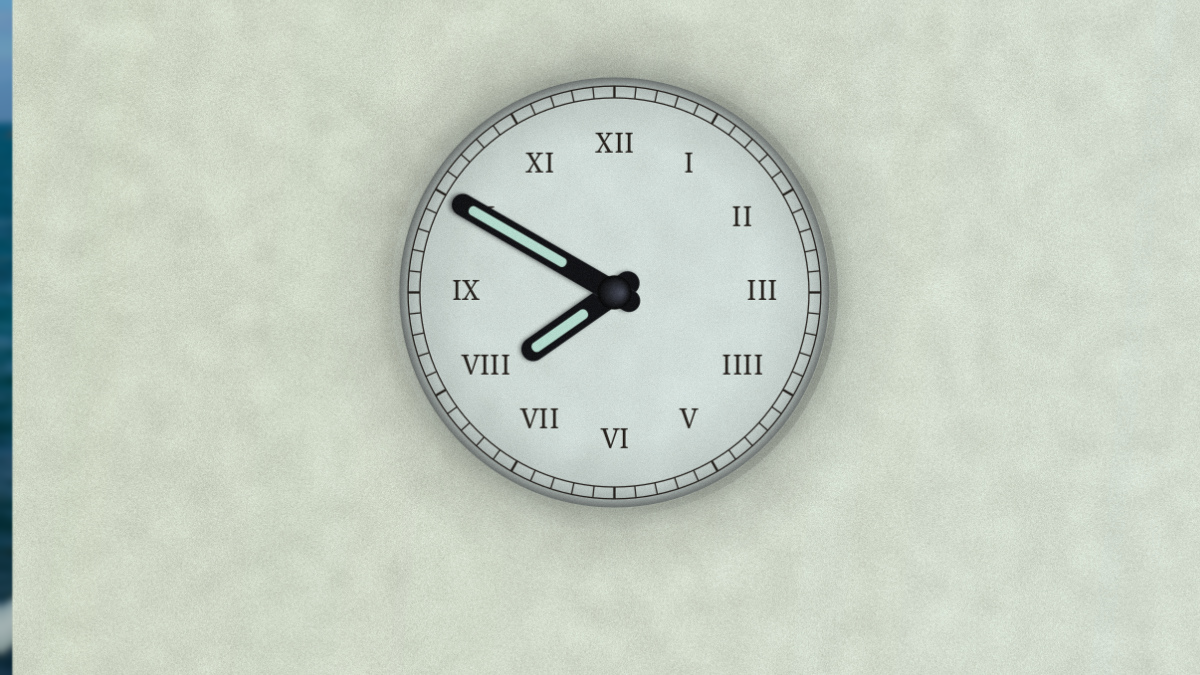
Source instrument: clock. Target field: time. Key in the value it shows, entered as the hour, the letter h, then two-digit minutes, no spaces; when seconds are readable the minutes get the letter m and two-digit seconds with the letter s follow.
7h50
